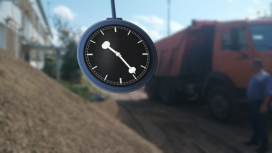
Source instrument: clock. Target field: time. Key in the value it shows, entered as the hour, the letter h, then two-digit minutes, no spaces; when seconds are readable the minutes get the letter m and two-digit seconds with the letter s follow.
10h24
